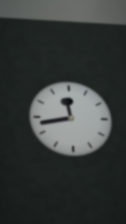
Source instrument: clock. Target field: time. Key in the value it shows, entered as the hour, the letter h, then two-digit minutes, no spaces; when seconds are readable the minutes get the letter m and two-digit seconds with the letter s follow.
11h43
